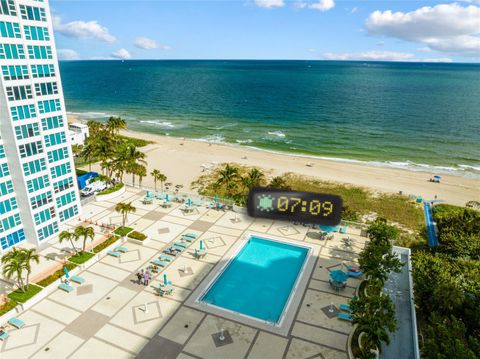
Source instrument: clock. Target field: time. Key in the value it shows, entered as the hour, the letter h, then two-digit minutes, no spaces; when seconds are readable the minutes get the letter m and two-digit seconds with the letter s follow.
7h09
